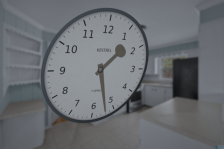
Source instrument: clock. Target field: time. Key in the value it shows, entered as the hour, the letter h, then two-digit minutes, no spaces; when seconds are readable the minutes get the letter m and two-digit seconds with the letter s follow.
1h27
